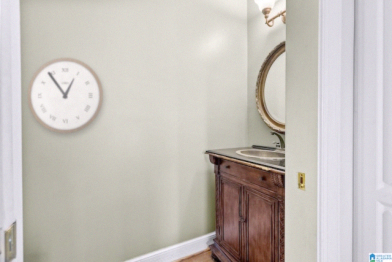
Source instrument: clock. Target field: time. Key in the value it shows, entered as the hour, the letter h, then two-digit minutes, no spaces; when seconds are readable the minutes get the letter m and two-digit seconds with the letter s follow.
12h54
